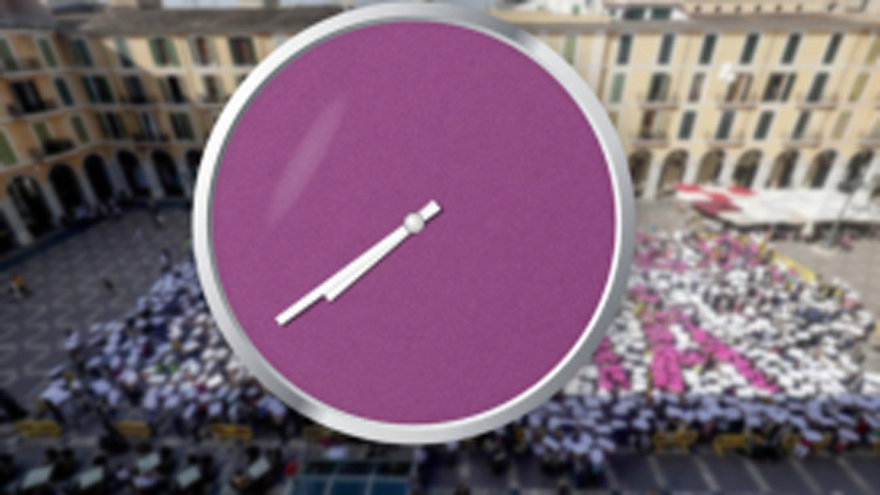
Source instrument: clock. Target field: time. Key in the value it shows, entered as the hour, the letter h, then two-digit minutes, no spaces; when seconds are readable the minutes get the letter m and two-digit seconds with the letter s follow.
7h39
